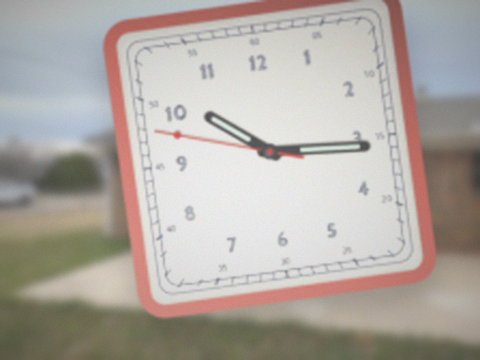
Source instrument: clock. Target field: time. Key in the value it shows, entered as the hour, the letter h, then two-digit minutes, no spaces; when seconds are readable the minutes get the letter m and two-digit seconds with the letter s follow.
10h15m48s
